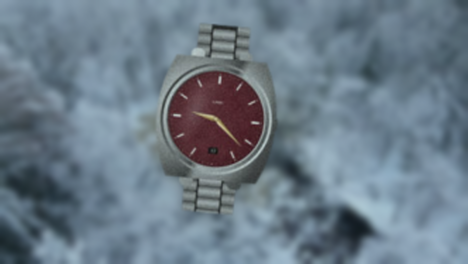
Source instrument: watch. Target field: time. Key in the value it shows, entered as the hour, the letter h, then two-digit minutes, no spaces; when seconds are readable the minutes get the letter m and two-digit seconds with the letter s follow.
9h22
